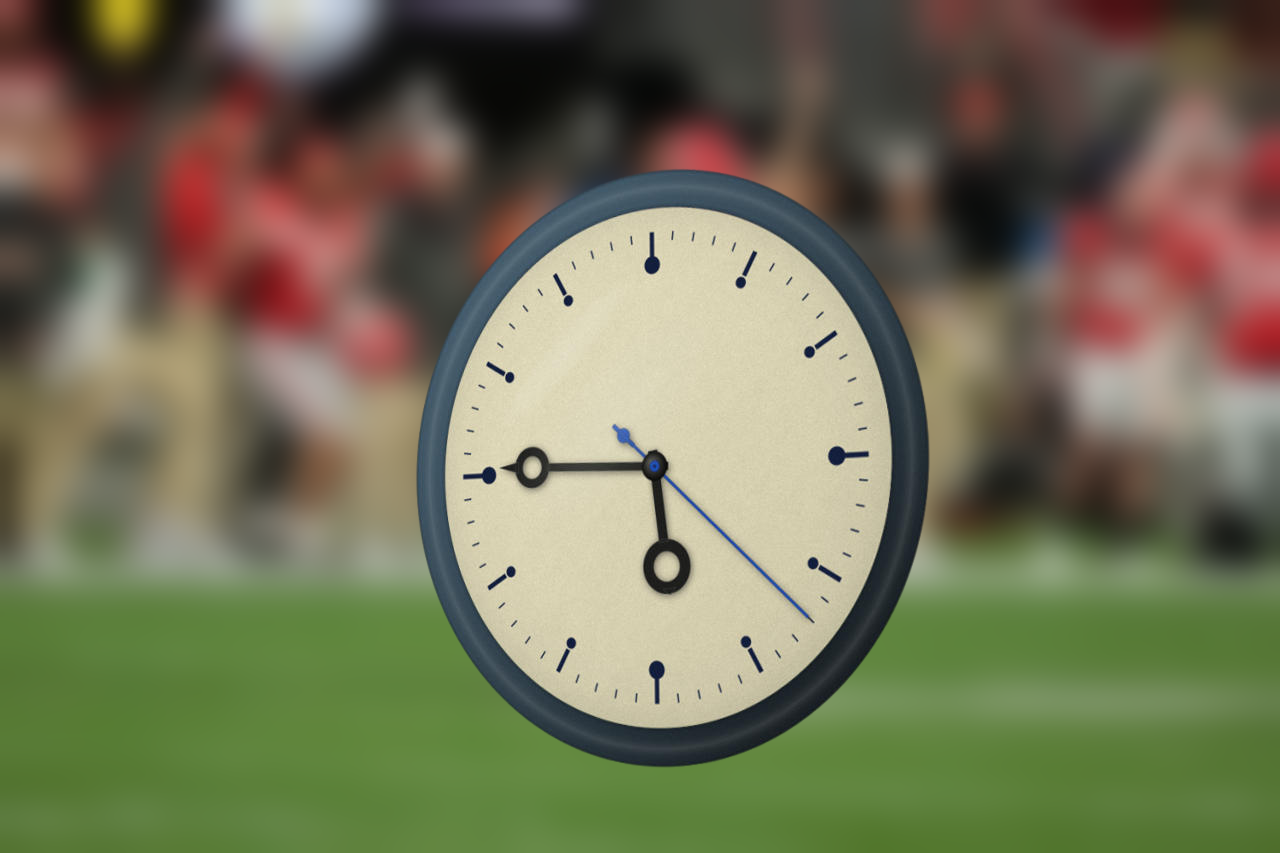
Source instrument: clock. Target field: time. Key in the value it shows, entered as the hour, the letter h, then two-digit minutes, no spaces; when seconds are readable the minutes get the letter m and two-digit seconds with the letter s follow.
5h45m22s
